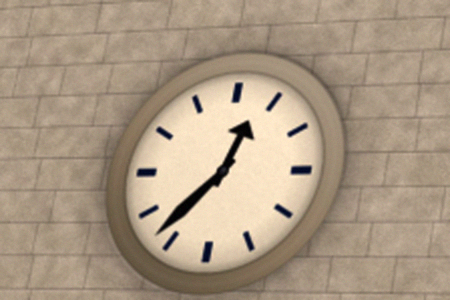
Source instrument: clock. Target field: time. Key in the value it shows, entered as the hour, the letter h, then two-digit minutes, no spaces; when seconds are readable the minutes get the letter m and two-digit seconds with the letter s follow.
12h37
